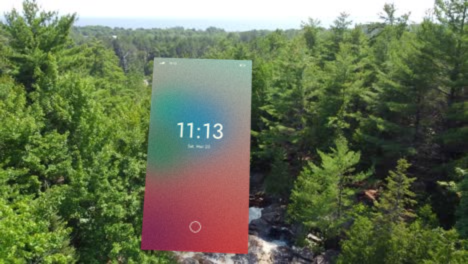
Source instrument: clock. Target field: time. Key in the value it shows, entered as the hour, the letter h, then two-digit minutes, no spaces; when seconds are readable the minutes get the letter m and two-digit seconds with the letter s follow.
11h13
